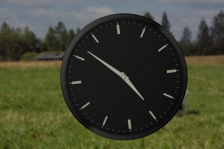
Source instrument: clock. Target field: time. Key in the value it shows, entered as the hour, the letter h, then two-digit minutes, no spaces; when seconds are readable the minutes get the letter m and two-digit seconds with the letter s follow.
4h52
